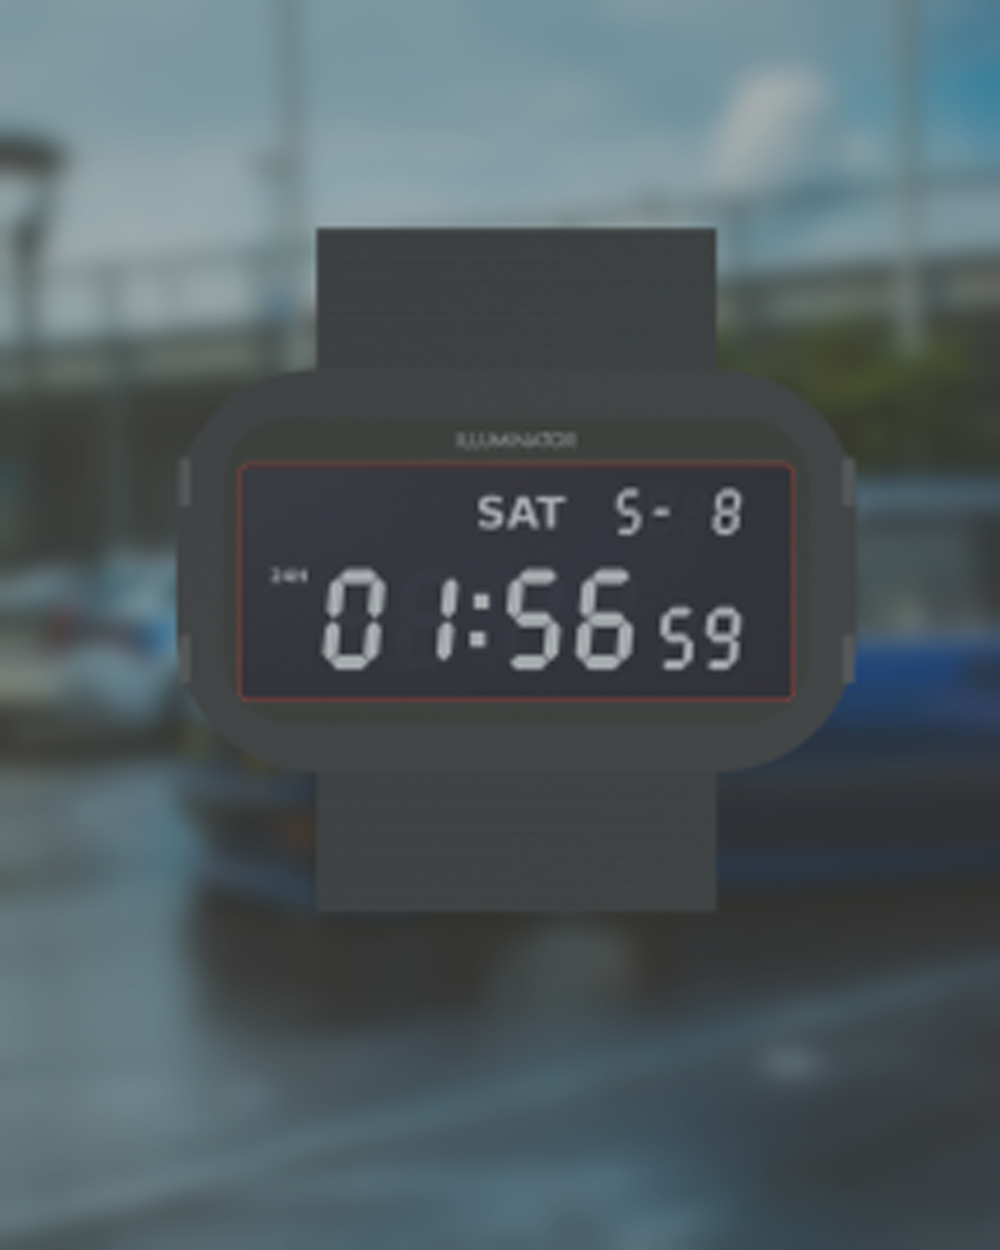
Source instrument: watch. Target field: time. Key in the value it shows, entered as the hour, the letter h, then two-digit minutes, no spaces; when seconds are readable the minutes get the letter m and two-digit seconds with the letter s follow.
1h56m59s
